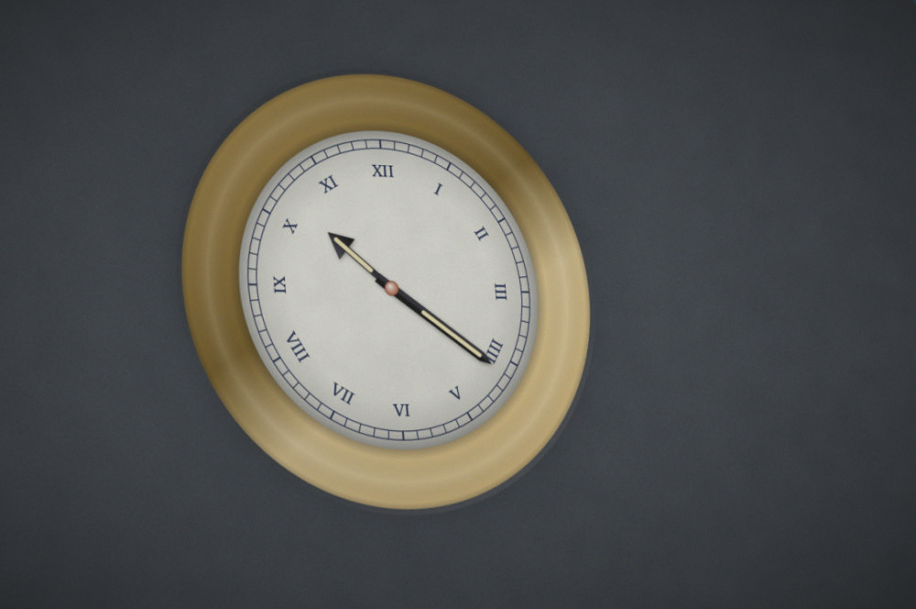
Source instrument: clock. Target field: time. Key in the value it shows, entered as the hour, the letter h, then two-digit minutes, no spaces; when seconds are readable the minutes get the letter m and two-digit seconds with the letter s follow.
10h21
